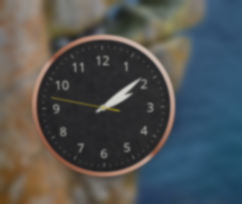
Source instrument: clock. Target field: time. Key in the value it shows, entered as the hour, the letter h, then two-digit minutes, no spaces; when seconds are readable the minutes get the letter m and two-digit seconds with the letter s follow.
2h08m47s
